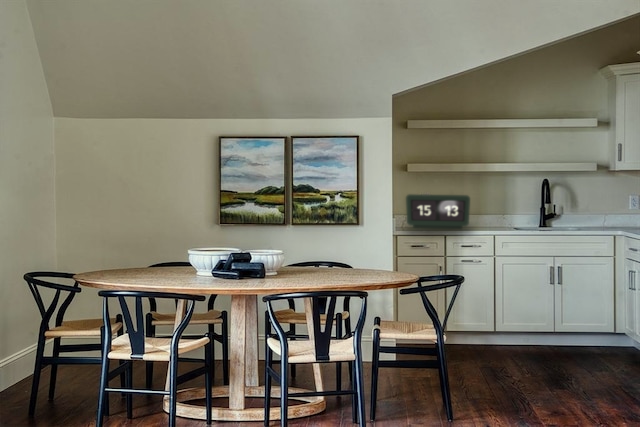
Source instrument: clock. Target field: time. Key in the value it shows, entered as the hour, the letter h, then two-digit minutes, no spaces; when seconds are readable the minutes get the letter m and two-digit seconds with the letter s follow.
15h13
